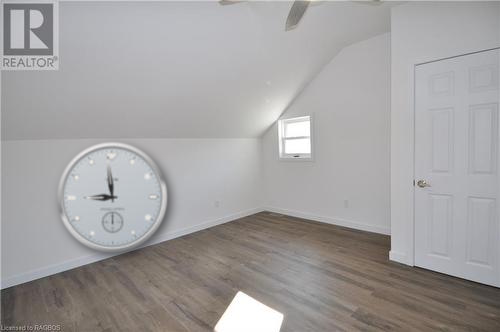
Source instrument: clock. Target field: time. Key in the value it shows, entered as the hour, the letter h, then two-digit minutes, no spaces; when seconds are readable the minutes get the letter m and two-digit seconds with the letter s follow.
8h59
